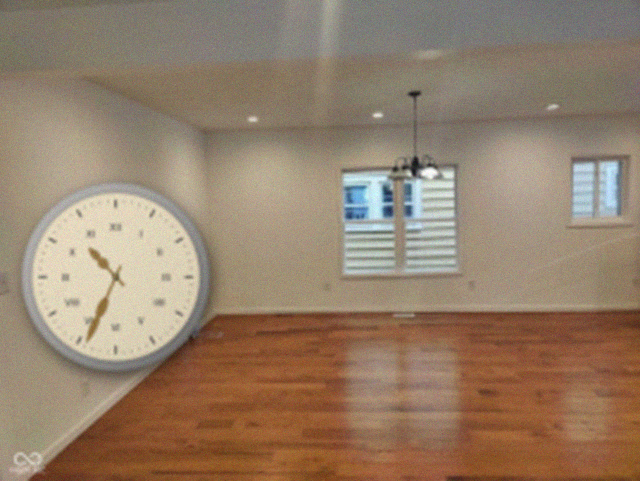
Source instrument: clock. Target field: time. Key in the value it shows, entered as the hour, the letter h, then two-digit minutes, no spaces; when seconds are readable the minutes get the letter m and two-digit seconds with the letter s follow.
10h34
